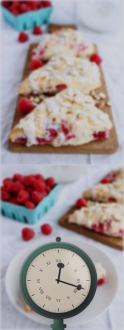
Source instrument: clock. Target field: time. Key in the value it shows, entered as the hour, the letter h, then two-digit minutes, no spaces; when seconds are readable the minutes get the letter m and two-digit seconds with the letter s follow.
12h18
